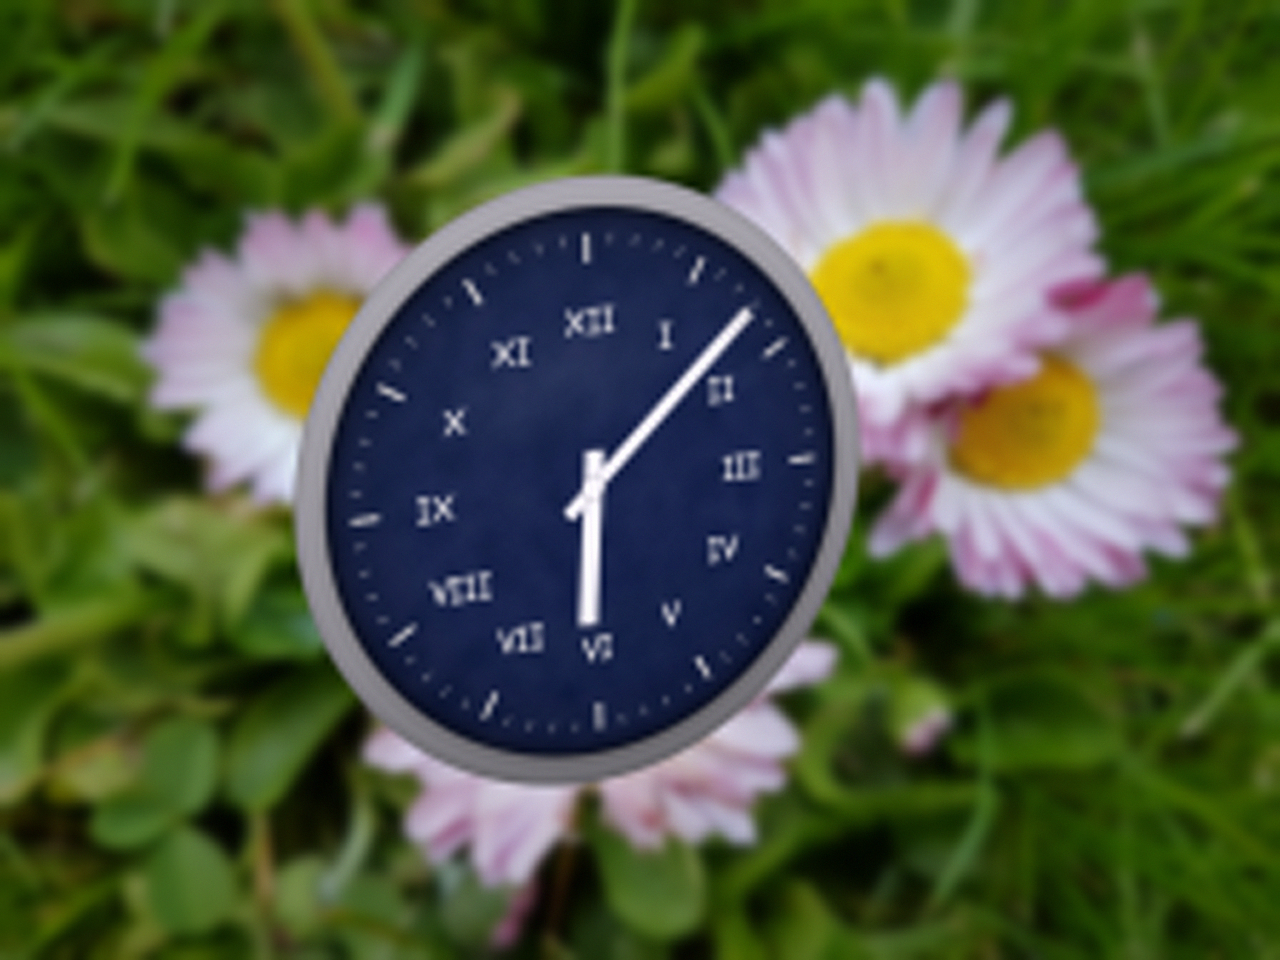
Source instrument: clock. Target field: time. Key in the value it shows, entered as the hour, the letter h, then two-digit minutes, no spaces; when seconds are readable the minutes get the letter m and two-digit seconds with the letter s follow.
6h08
